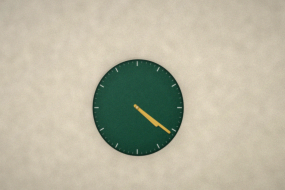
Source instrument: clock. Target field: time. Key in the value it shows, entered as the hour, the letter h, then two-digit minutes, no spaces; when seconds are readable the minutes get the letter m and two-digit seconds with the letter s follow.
4h21
